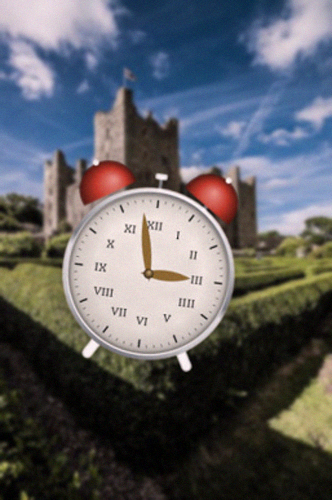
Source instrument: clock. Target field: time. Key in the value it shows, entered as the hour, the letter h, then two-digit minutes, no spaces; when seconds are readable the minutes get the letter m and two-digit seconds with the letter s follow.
2h58
